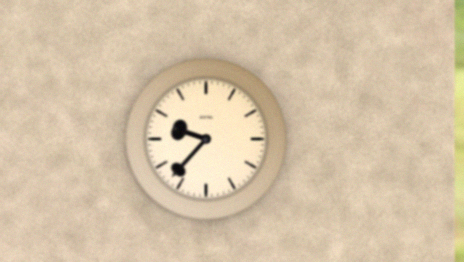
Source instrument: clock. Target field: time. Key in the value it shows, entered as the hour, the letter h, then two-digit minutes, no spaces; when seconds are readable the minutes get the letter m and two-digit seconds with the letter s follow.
9h37
